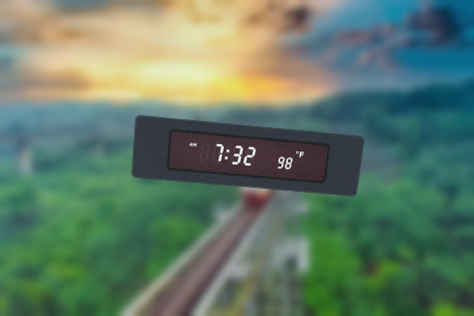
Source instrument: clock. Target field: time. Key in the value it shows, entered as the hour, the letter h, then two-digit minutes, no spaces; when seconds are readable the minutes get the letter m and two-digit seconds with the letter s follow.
7h32
